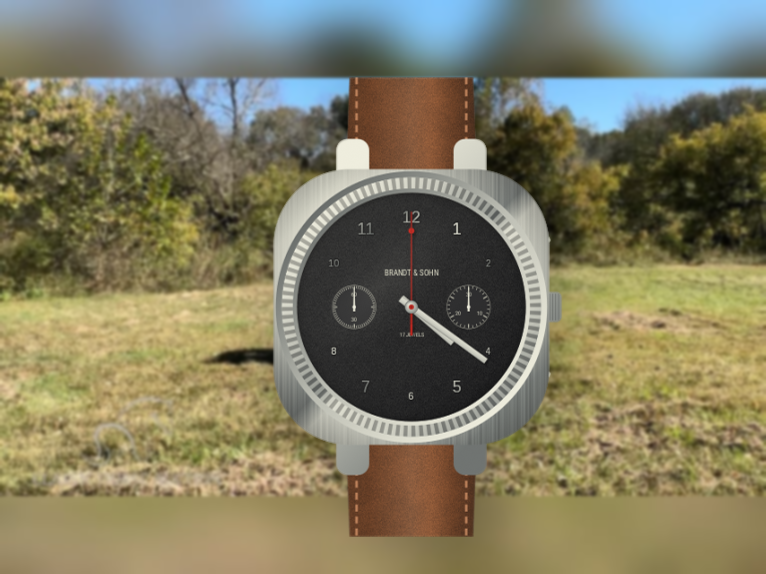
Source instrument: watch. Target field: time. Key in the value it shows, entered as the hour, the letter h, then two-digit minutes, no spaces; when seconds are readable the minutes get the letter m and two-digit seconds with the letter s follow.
4h21
